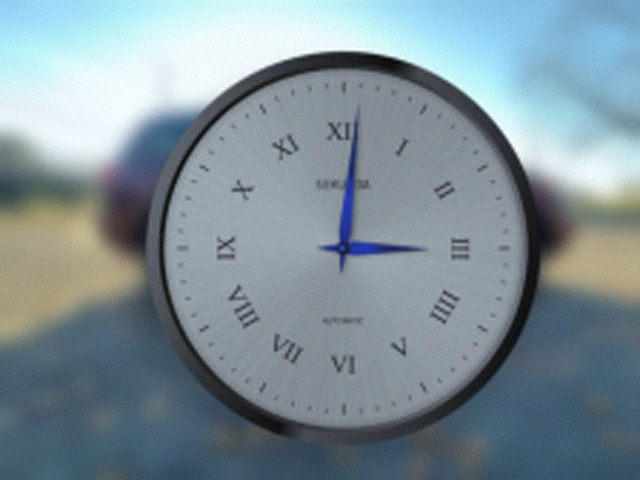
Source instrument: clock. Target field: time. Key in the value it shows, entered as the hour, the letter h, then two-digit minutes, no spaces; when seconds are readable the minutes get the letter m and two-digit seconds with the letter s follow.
3h01
